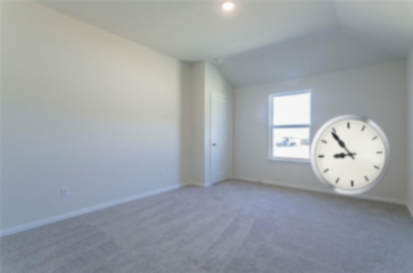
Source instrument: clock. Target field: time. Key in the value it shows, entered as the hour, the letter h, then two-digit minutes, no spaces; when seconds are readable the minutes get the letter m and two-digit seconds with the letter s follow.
8h54
